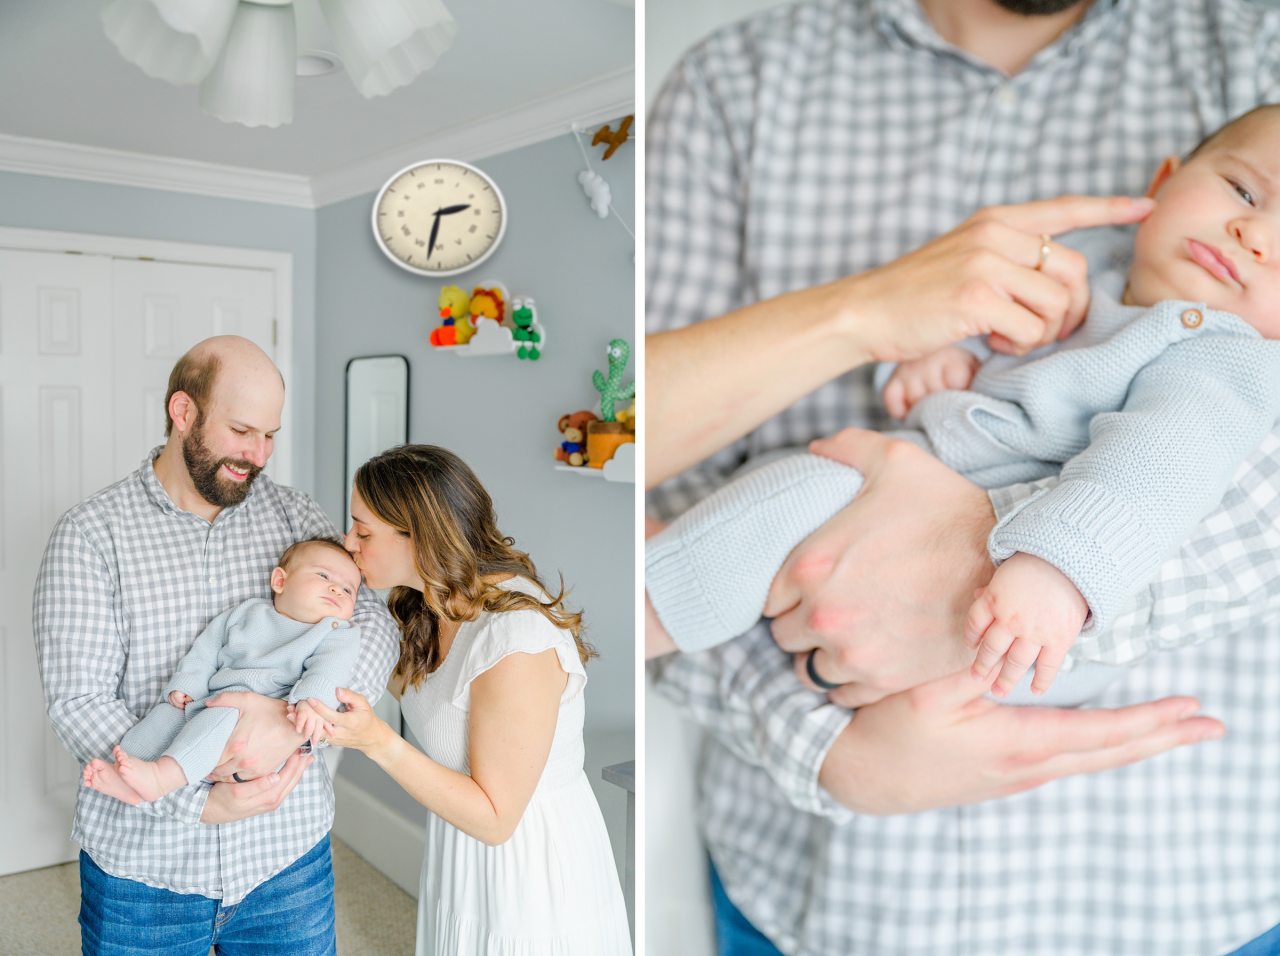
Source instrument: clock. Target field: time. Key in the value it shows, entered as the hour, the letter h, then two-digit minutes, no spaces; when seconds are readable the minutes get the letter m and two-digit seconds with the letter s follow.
2h32
